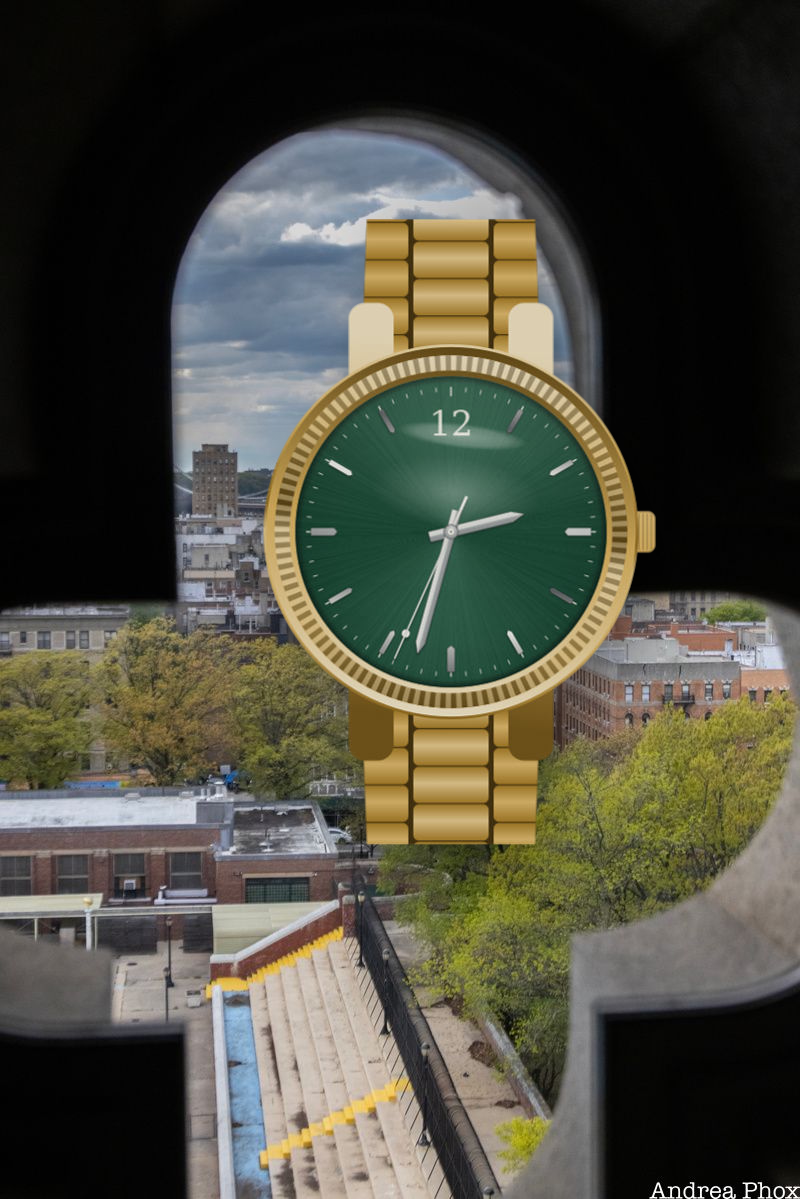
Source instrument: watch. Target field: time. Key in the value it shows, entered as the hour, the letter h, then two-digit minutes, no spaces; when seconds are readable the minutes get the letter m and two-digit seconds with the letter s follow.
2h32m34s
